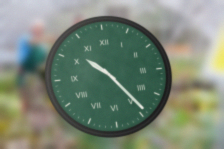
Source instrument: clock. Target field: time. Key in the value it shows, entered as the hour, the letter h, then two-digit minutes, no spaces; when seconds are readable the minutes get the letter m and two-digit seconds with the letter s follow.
10h24
